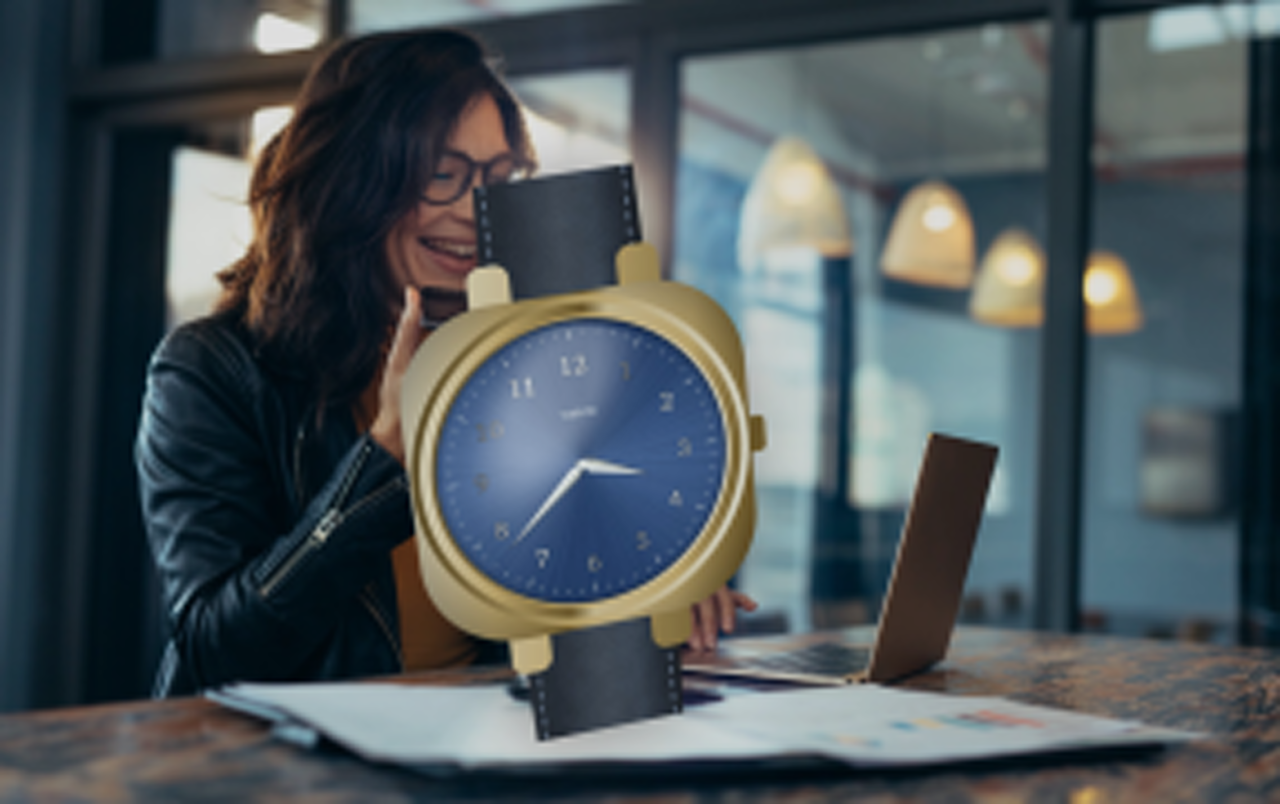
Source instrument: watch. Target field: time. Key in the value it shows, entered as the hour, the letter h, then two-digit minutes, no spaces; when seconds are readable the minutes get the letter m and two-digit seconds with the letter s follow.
3h38
